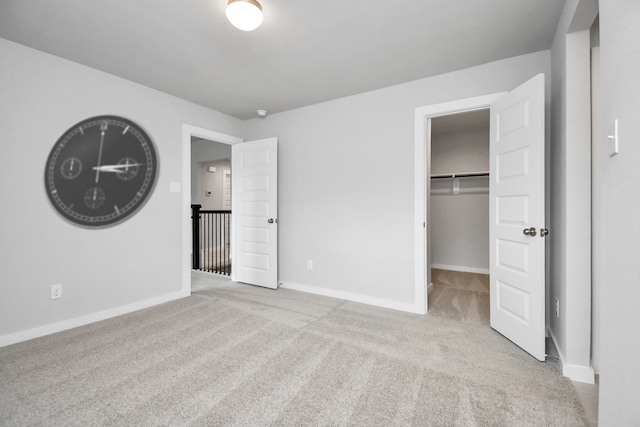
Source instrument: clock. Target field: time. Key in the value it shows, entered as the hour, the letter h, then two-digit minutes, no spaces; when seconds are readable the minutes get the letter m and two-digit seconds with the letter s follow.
3h14
